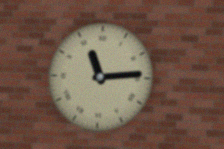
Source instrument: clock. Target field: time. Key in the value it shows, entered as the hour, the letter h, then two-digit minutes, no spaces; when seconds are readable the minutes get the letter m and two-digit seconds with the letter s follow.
11h14
